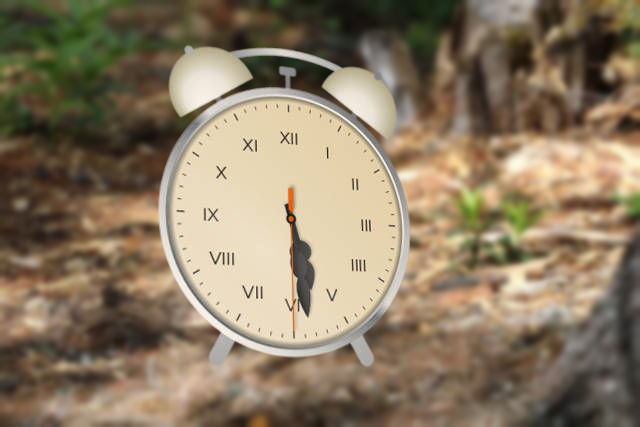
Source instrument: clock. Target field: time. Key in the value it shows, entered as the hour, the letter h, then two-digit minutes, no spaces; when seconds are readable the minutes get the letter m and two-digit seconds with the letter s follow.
5h28m30s
